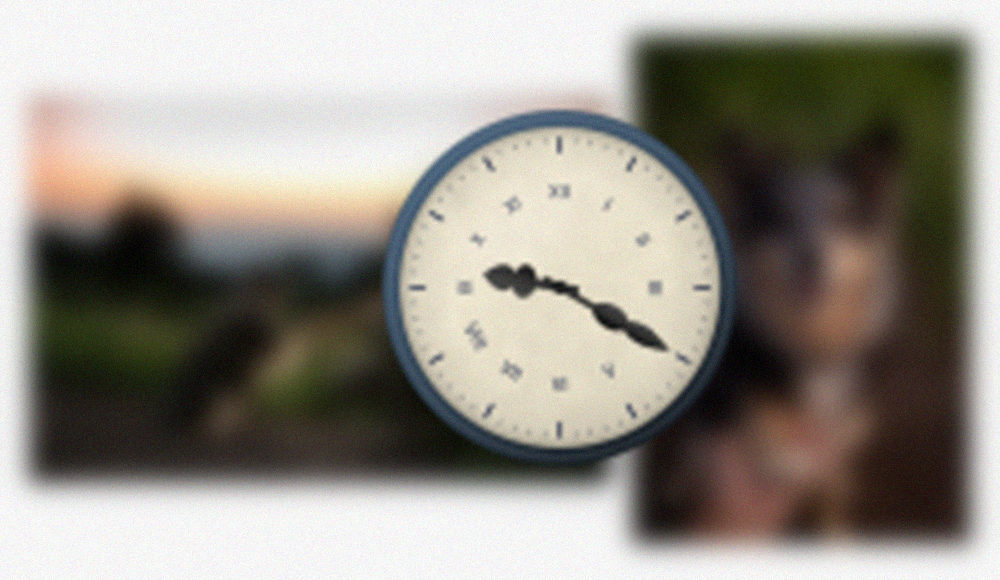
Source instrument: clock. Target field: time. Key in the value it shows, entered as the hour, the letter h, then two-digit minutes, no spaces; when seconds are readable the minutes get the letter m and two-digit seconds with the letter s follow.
9h20
